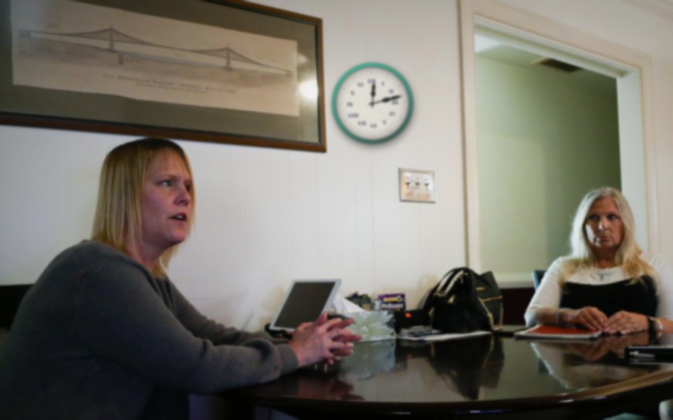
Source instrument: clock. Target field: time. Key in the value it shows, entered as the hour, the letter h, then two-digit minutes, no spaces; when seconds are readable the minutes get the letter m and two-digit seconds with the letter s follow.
12h13
